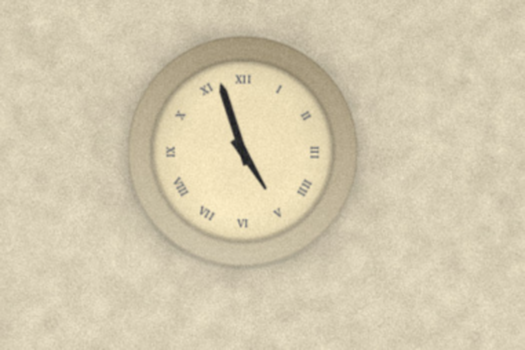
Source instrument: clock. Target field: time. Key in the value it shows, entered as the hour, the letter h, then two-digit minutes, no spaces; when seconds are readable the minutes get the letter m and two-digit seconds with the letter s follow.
4h57
